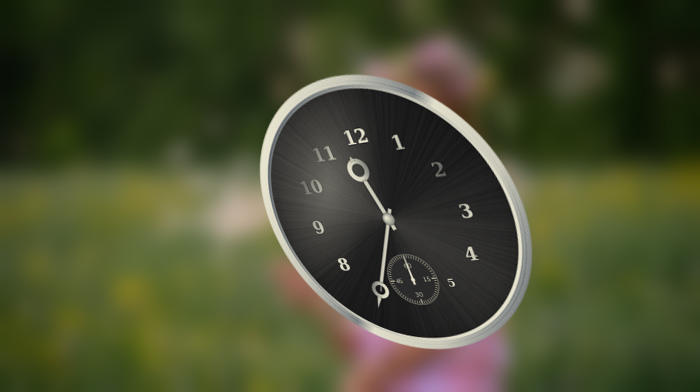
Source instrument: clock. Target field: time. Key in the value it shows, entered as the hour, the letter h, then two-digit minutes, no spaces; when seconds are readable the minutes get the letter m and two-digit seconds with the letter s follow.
11h35
